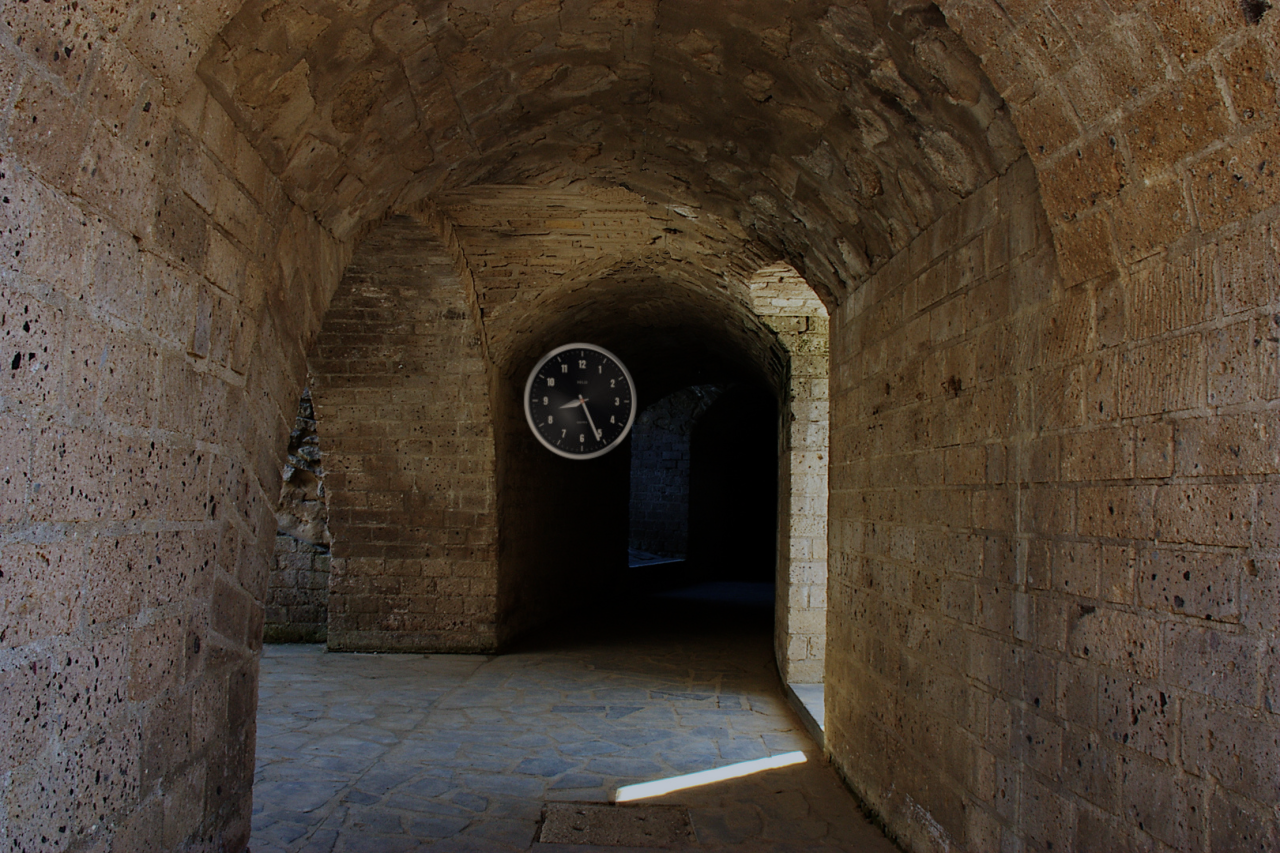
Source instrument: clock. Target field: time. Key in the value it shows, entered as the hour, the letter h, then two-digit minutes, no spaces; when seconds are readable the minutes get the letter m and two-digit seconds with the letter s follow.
8h26
